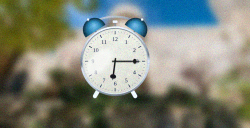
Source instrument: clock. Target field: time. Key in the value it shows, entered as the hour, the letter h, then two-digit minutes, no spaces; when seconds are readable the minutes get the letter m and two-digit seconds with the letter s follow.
6h15
